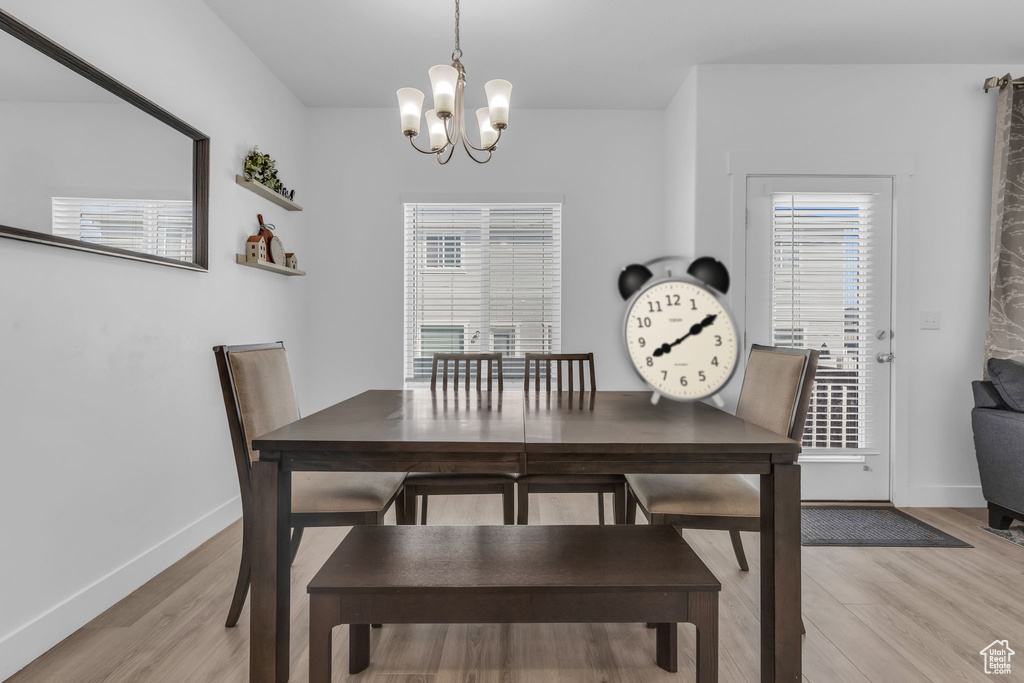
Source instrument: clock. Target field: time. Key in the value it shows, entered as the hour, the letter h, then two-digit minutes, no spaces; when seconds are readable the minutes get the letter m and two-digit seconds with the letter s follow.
8h10
